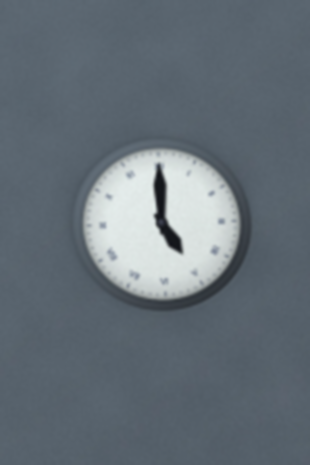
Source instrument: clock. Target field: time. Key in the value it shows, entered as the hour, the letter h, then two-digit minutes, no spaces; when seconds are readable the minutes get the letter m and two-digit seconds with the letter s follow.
5h00
